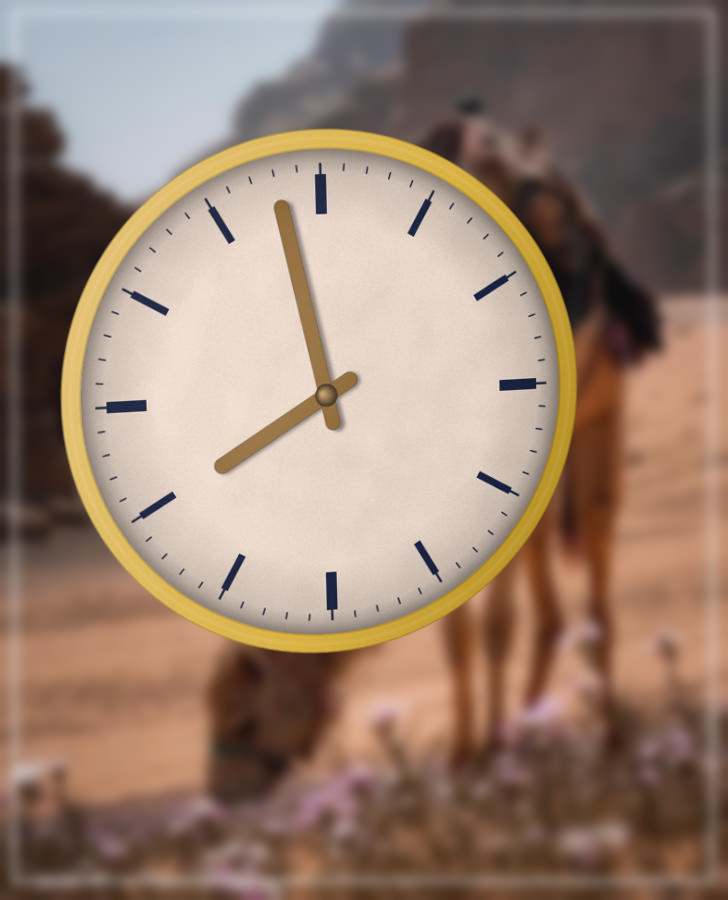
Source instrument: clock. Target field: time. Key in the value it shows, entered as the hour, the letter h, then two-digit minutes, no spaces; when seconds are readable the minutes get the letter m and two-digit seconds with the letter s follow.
7h58
